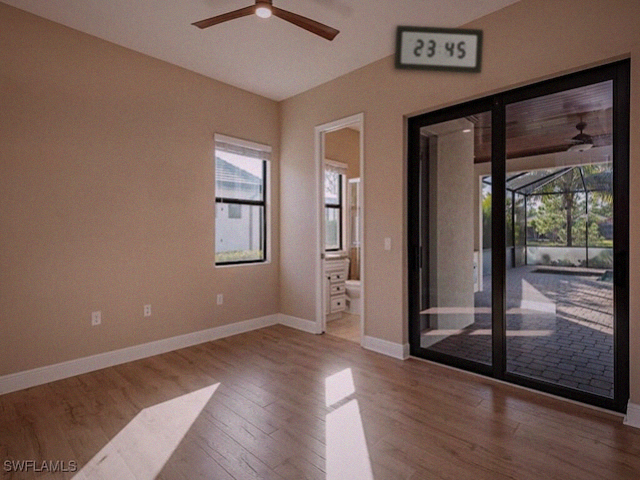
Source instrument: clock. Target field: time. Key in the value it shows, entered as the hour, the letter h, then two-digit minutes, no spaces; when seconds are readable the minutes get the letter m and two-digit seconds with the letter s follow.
23h45
